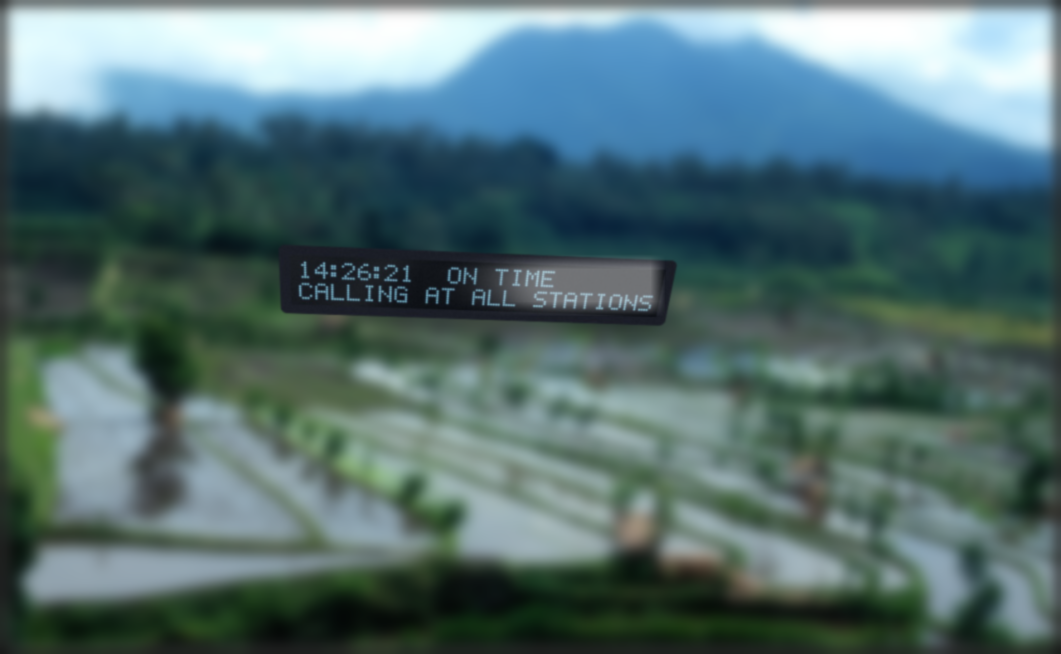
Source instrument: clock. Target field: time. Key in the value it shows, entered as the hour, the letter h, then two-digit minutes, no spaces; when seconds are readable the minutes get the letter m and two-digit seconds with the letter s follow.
14h26m21s
